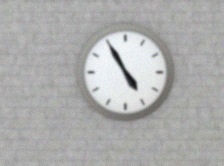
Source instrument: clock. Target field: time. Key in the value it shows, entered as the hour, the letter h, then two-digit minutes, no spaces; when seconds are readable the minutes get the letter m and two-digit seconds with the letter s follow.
4h55
